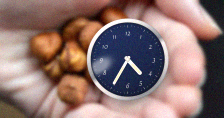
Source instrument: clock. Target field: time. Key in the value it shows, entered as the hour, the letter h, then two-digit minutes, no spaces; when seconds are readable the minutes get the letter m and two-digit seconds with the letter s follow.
4h35
